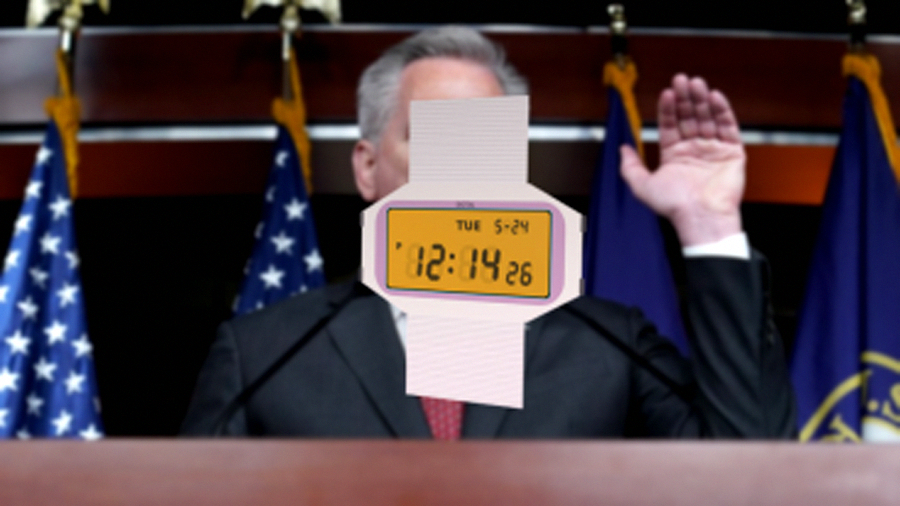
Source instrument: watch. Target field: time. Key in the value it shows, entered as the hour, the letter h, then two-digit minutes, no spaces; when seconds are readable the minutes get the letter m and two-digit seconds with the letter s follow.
12h14m26s
